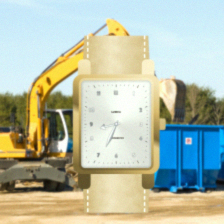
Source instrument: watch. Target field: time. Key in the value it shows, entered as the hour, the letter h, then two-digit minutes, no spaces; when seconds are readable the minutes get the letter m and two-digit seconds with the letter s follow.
8h34
